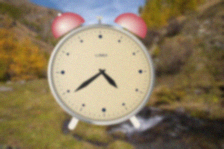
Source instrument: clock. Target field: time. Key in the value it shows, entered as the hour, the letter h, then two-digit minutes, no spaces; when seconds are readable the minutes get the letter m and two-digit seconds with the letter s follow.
4h39
